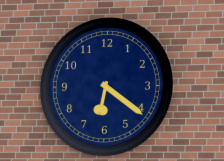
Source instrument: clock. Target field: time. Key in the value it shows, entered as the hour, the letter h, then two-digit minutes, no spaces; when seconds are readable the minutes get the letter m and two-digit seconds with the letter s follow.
6h21
